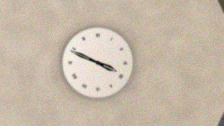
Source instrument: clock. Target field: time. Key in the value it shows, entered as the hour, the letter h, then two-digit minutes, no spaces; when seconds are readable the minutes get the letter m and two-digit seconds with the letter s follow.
3h49
